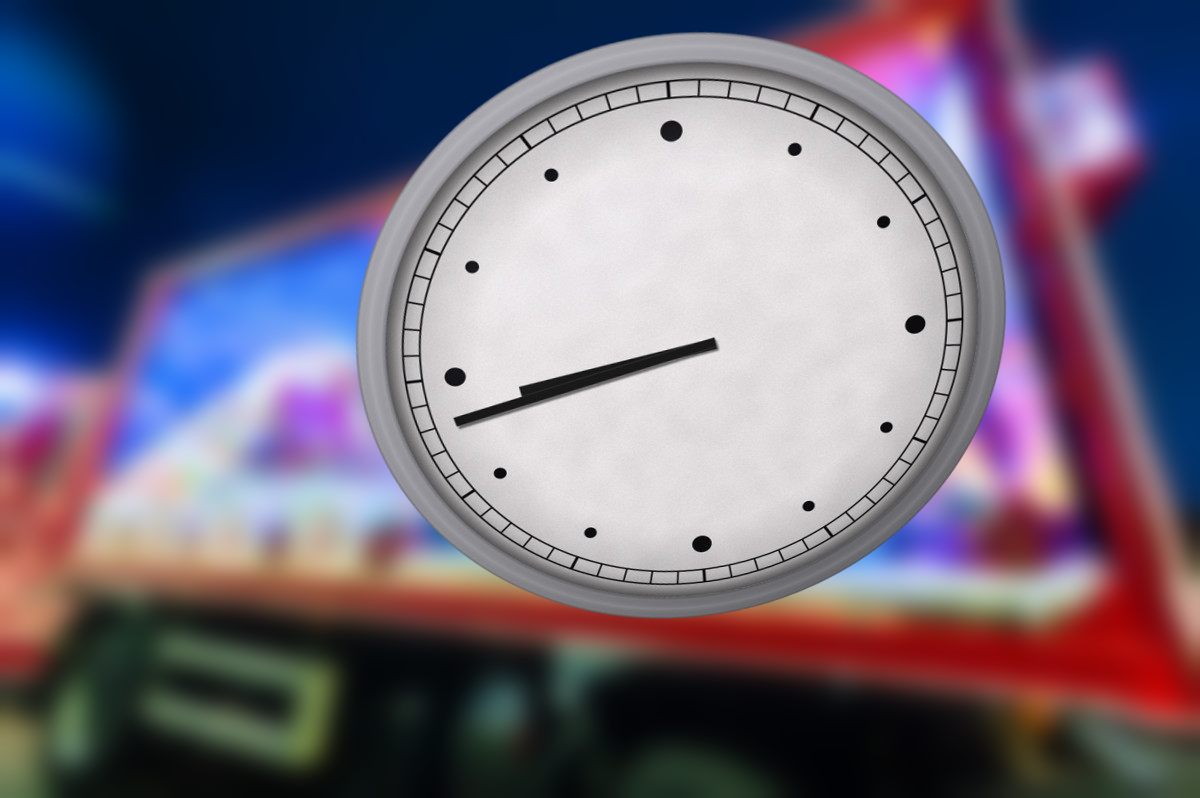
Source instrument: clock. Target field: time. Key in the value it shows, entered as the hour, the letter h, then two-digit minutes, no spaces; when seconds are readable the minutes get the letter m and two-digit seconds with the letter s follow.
8h43
